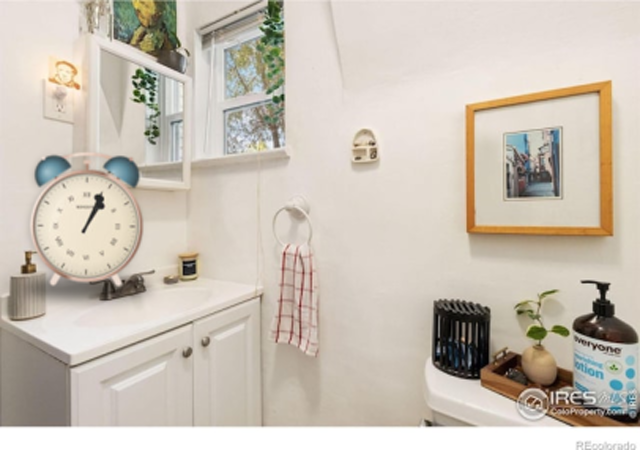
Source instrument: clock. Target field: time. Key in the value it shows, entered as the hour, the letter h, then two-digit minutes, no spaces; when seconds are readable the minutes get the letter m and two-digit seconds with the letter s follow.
1h04
